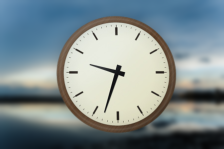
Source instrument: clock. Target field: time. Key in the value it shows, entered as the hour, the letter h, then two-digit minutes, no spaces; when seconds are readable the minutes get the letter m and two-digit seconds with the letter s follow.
9h33
